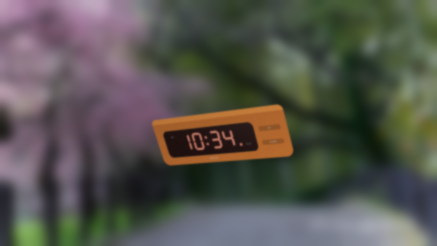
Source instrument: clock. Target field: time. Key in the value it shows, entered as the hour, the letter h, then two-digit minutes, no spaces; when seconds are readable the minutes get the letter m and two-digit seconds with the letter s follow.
10h34
